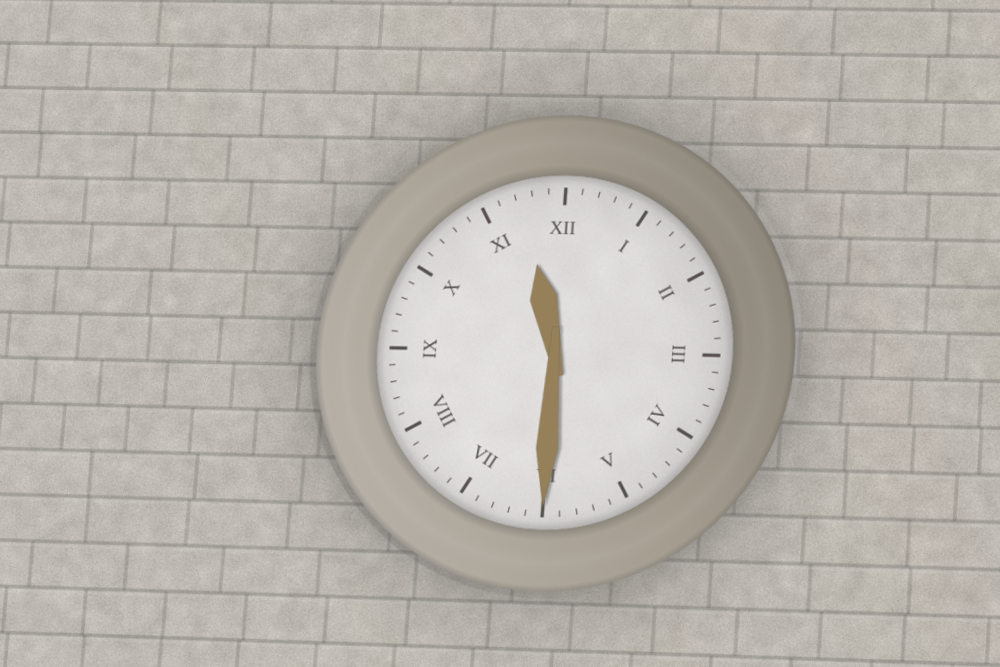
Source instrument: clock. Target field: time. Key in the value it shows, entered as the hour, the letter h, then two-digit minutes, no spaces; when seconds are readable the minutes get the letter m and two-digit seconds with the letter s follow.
11h30
